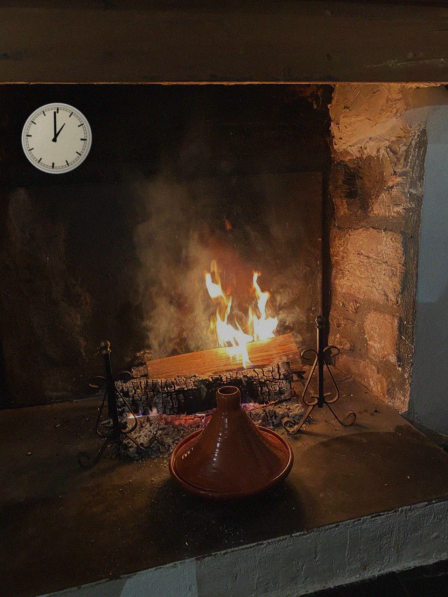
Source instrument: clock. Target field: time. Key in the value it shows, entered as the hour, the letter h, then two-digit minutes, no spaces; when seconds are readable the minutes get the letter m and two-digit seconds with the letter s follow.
12h59
